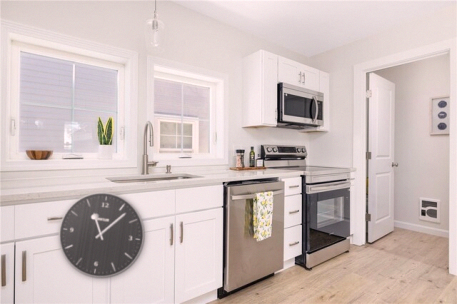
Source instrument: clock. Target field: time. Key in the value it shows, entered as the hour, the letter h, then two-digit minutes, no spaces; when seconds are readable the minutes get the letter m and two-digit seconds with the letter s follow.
11h07
